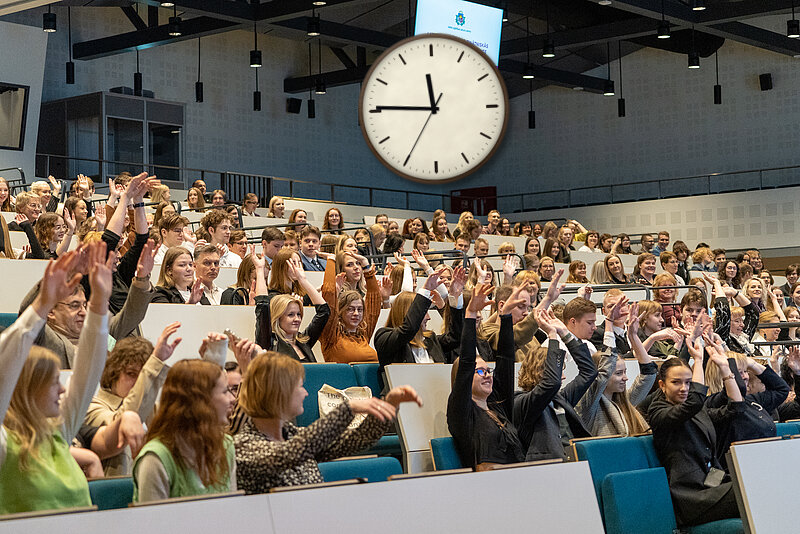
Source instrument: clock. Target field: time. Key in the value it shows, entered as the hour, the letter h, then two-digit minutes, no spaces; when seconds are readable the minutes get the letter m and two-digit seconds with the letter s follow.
11h45m35s
